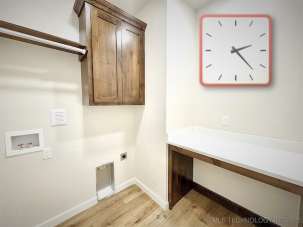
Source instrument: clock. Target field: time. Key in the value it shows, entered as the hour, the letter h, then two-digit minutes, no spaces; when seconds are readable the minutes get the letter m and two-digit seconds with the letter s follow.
2h23
